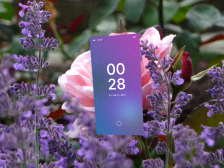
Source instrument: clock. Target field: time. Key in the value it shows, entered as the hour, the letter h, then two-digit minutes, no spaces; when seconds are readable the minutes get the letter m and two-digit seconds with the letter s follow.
0h28
